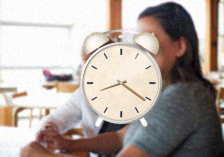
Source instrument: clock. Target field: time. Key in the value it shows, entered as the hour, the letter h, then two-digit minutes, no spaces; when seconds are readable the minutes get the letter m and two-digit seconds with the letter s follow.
8h21
